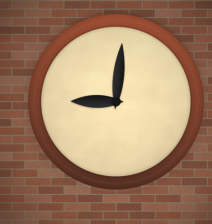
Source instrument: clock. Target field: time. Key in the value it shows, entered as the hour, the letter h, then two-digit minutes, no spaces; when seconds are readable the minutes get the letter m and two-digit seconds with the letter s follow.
9h01
